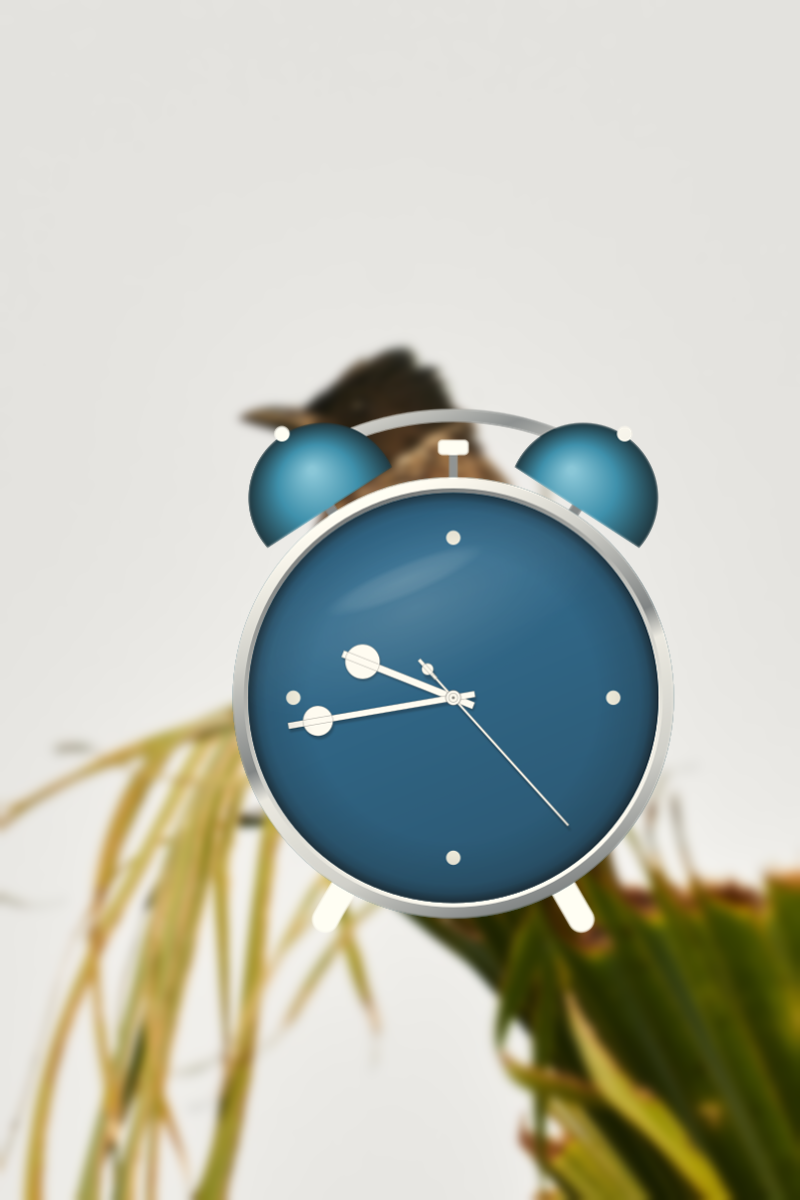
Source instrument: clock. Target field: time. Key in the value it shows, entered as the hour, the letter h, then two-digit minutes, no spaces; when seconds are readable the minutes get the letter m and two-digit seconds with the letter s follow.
9h43m23s
